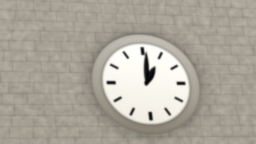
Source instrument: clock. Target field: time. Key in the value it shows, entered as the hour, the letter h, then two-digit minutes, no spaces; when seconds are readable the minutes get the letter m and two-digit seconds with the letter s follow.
1h01
